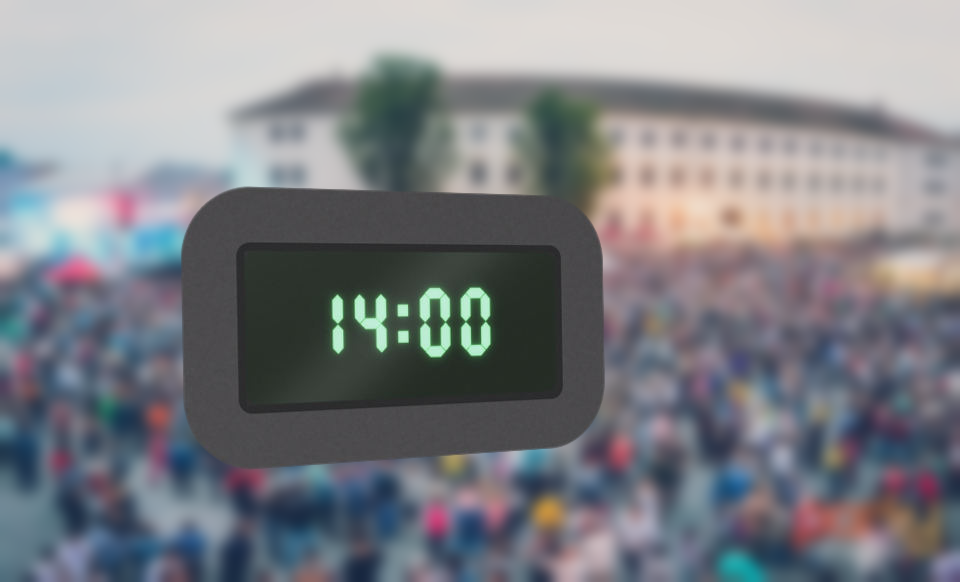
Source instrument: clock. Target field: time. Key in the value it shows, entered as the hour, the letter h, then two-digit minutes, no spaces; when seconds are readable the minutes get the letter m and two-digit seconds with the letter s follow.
14h00
